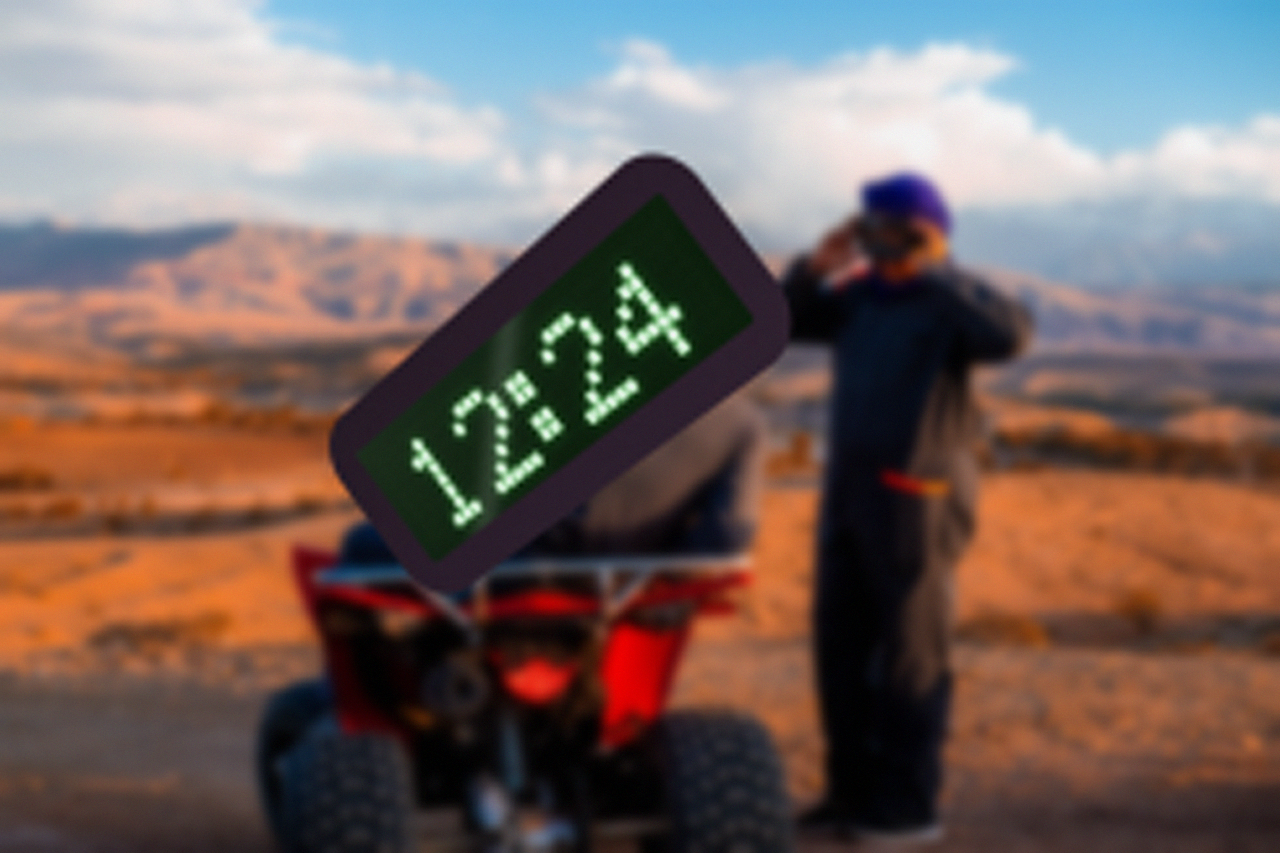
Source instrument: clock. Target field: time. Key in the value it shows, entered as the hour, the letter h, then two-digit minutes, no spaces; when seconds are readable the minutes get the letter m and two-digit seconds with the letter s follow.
12h24
